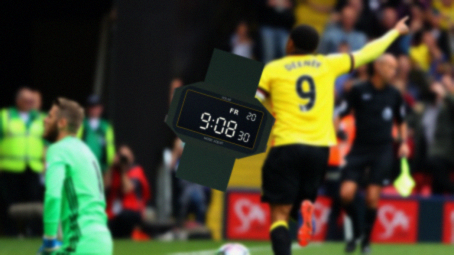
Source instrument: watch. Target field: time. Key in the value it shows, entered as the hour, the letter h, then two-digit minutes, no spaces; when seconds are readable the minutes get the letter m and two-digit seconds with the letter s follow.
9h08
